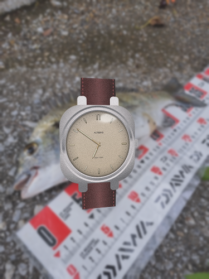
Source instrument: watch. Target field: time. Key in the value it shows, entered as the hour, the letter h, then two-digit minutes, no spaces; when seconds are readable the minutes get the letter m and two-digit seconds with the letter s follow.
6h51
